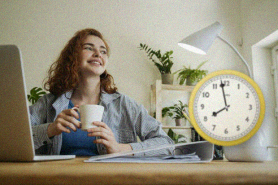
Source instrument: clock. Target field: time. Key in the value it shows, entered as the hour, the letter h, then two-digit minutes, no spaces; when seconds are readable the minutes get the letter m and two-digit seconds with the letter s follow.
7h58
